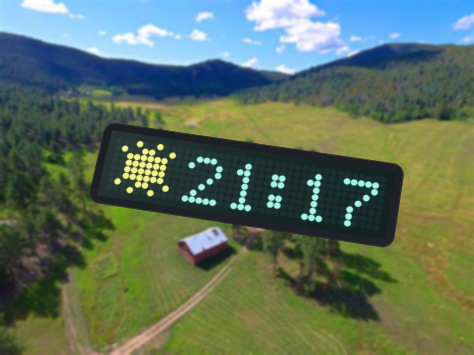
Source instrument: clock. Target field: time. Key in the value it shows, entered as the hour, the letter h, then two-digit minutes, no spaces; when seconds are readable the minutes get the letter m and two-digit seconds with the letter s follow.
21h17
